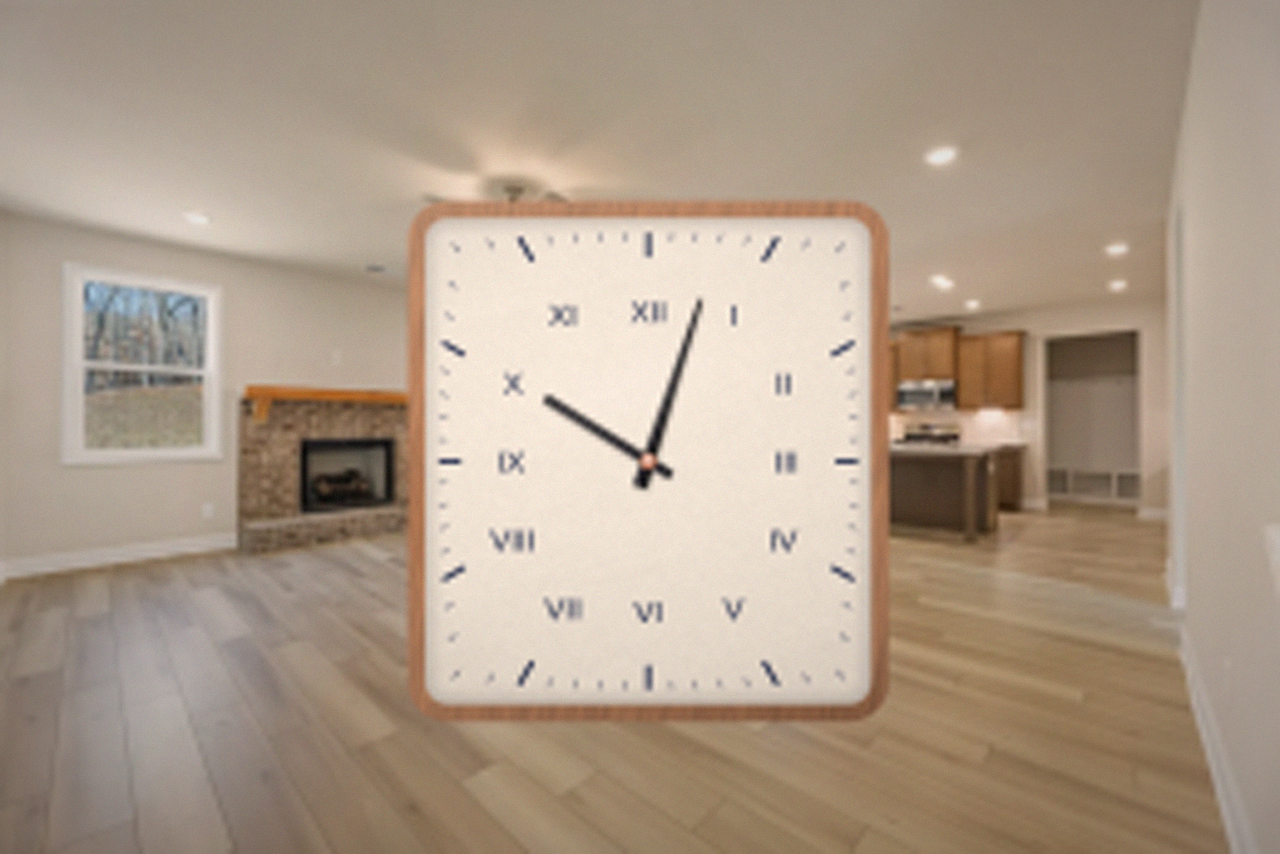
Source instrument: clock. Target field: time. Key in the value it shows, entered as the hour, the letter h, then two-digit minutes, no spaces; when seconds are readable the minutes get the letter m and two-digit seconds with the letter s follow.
10h03
